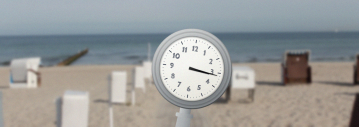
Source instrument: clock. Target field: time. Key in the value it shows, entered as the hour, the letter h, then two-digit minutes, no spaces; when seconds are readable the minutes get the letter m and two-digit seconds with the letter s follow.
3h16
